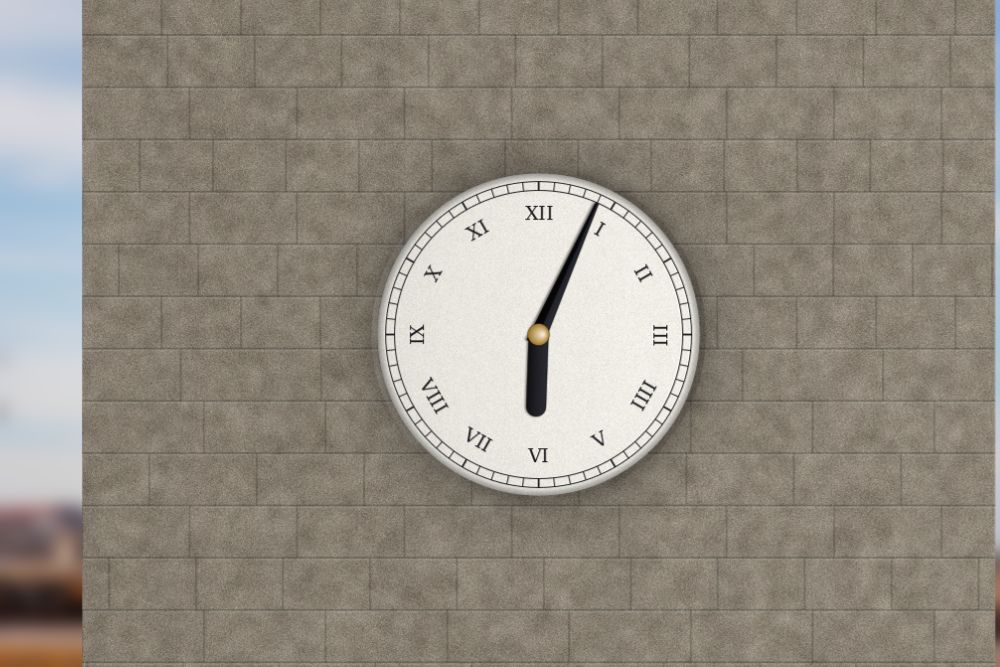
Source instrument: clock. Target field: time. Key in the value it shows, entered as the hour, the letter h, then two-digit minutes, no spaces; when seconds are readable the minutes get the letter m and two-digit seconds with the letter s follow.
6h04
